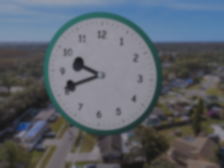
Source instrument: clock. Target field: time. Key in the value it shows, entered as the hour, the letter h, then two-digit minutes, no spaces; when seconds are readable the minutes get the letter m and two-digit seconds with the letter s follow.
9h41
